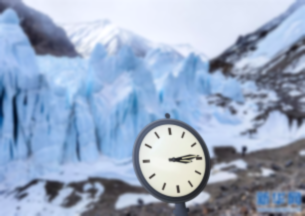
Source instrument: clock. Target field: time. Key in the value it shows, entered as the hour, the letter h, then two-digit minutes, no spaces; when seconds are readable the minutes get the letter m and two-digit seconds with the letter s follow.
3h14
